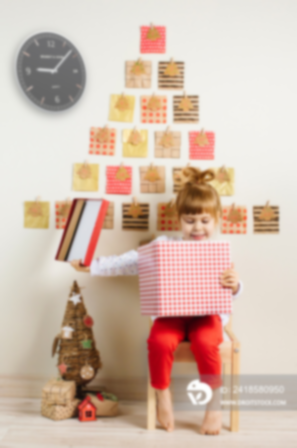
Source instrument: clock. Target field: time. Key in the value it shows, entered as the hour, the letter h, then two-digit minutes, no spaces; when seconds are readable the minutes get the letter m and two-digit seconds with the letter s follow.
9h08
